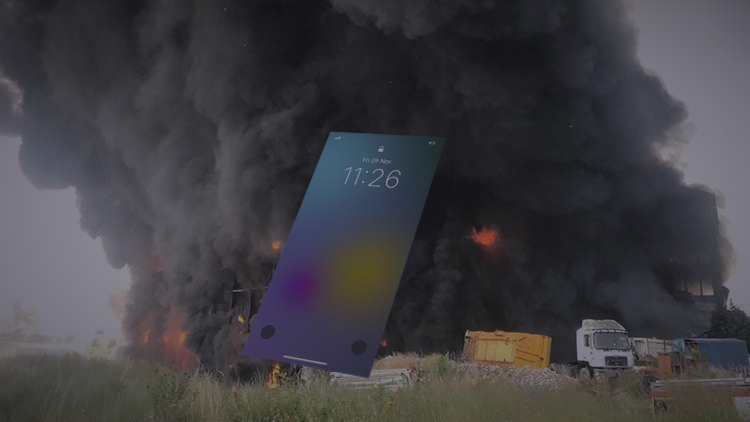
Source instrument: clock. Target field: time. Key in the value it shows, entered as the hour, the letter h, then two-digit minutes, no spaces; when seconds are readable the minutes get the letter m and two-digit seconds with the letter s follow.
11h26
